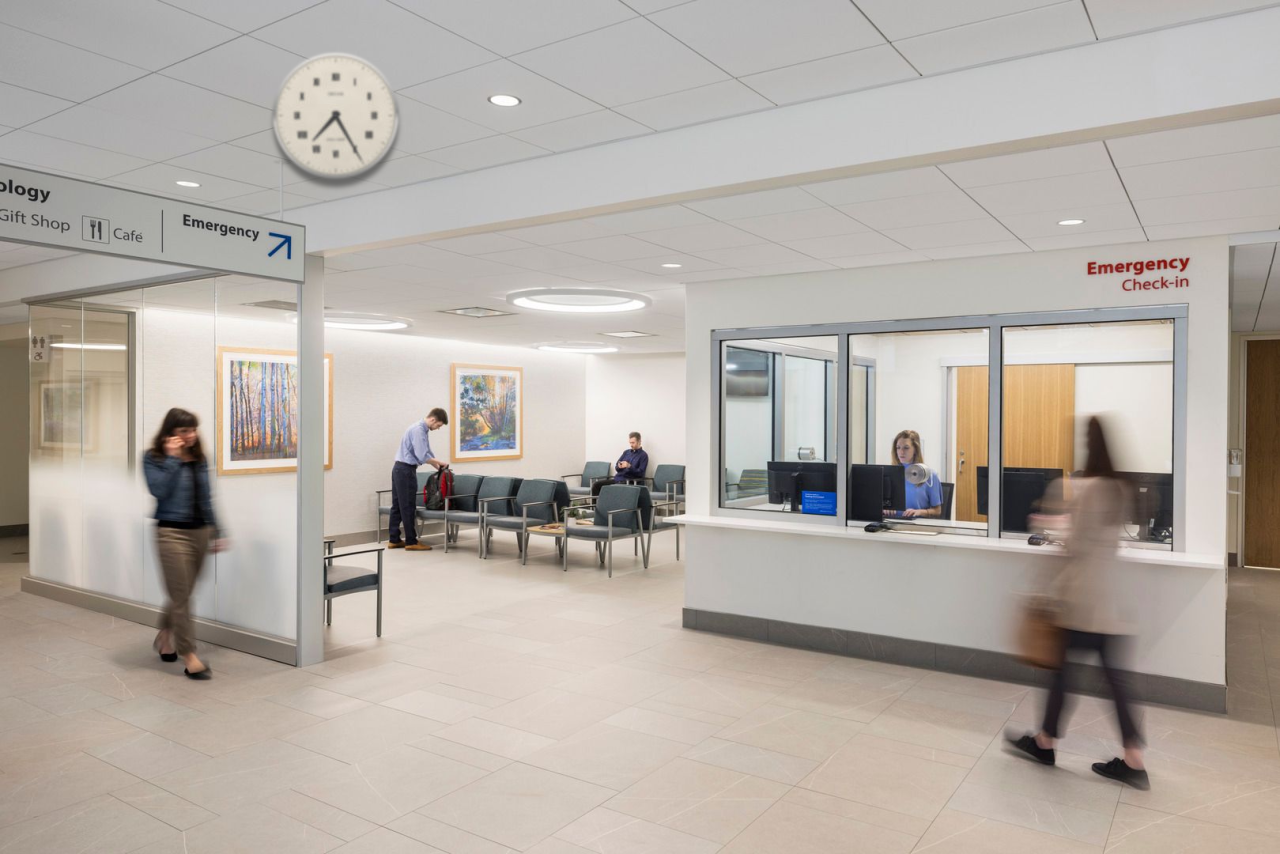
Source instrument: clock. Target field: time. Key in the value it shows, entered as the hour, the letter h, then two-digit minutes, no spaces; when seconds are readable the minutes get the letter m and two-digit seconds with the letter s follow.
7h25
